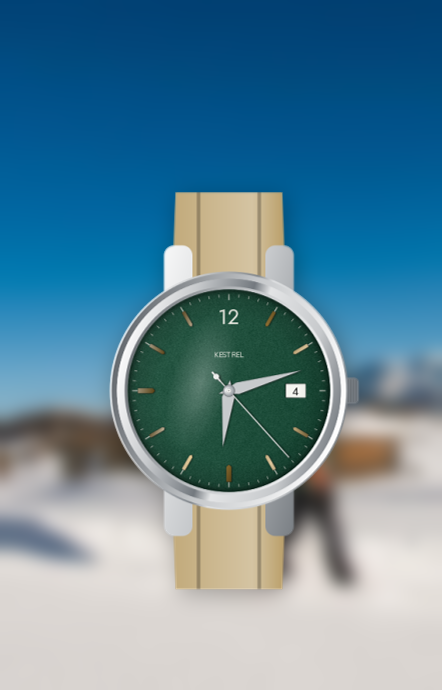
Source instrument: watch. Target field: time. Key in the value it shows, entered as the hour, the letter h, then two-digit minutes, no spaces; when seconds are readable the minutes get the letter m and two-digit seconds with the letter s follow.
6h12m23s
